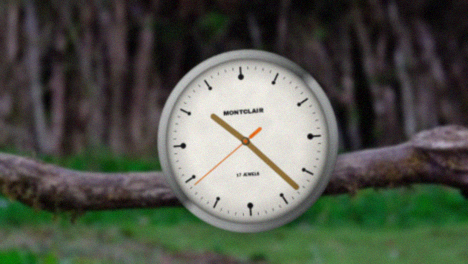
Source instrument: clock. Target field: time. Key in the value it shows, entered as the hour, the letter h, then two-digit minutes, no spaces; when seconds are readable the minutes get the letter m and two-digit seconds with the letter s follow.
10h22m39s
